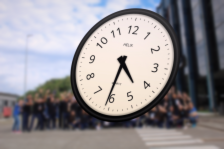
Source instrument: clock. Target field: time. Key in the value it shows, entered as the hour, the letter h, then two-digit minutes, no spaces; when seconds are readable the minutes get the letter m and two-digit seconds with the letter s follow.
4h31
